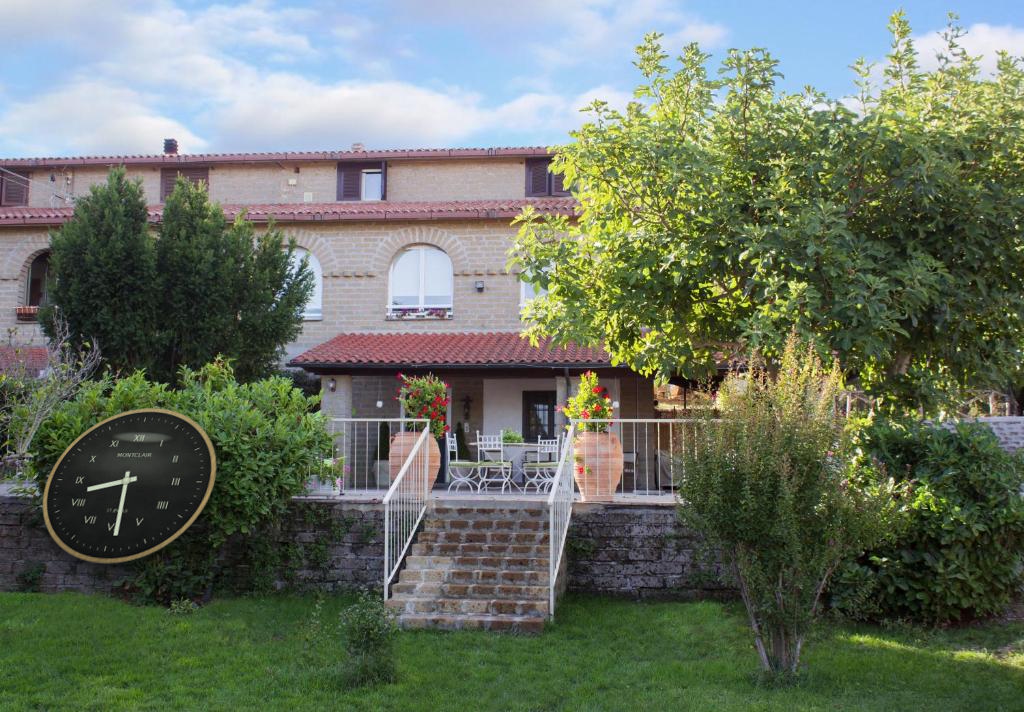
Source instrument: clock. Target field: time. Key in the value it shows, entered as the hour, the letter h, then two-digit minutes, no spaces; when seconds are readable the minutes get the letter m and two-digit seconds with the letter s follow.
8h29
